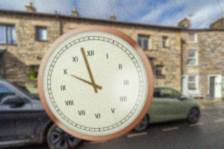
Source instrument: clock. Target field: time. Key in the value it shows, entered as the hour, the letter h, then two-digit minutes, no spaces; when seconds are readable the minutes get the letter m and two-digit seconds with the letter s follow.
9h58
